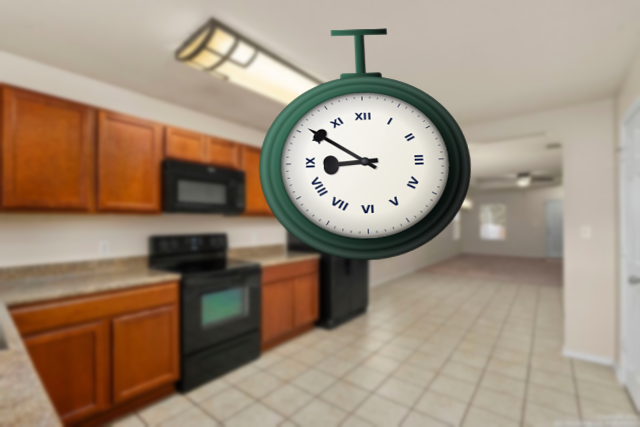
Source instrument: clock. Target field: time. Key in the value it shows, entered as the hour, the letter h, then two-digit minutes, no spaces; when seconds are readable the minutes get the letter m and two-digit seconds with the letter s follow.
8h51
